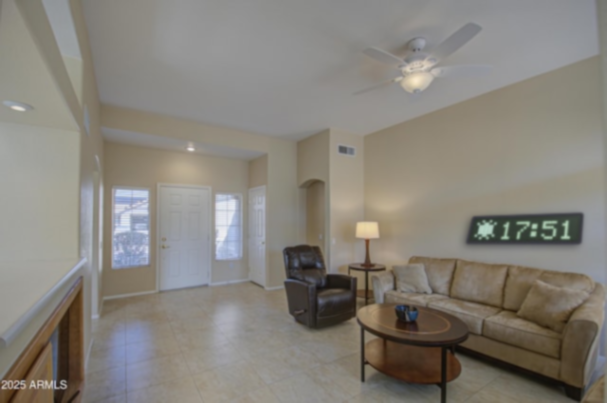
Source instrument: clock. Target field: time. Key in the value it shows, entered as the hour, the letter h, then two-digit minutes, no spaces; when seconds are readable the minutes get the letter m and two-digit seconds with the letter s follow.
17h51
